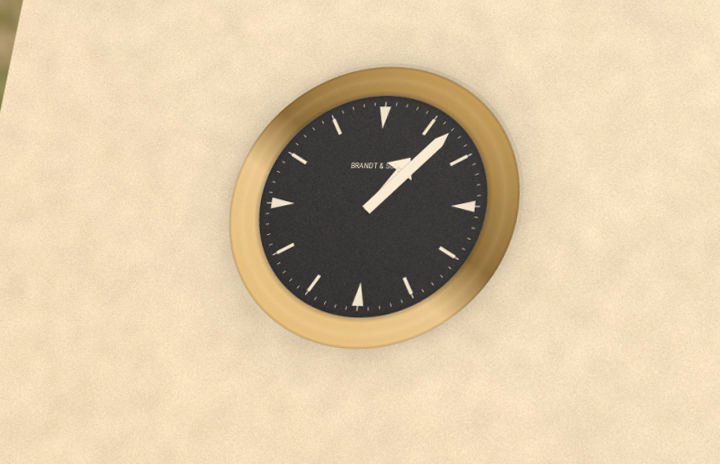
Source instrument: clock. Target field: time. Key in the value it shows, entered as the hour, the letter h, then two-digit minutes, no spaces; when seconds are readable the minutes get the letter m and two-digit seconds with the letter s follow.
1h07
